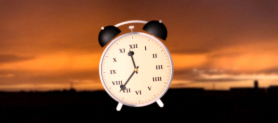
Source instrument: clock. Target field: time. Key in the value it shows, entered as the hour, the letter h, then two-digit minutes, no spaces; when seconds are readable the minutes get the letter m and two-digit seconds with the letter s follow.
11h37
